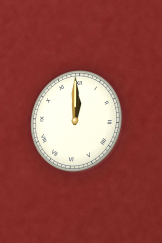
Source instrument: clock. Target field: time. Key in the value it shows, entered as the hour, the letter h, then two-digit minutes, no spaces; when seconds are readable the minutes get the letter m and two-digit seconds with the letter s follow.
11h59
